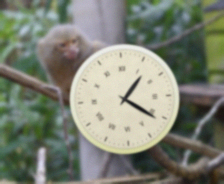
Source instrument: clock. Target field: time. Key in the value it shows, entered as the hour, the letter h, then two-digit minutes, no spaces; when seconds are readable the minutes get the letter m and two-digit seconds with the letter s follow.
1h21
